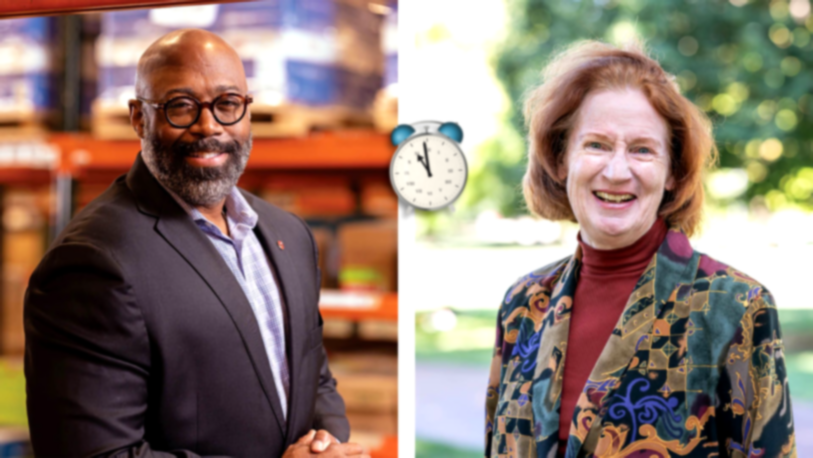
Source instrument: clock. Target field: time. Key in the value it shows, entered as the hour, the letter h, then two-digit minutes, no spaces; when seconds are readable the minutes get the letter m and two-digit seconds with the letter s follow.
10h59
